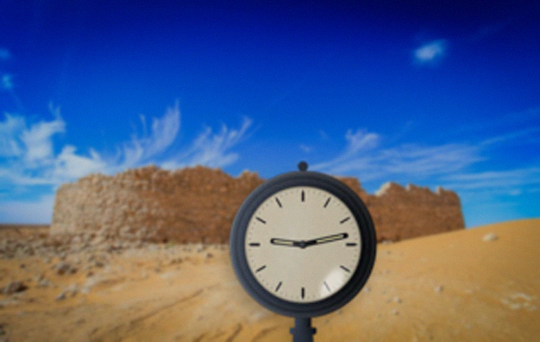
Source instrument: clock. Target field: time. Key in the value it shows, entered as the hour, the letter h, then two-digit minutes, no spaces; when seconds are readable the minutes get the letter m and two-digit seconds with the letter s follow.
9h13
